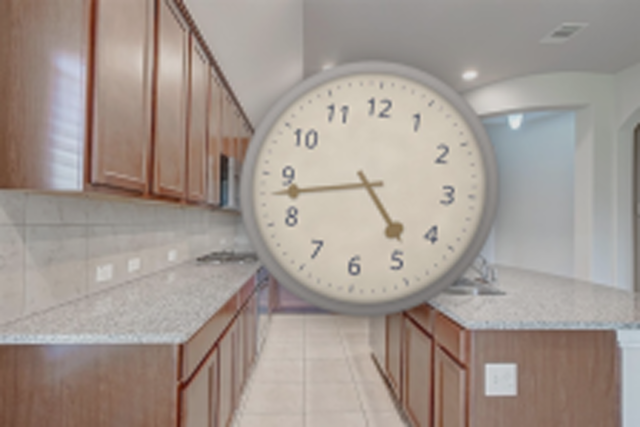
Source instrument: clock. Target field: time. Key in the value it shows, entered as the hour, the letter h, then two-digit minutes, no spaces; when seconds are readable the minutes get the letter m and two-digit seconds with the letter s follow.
4h43
